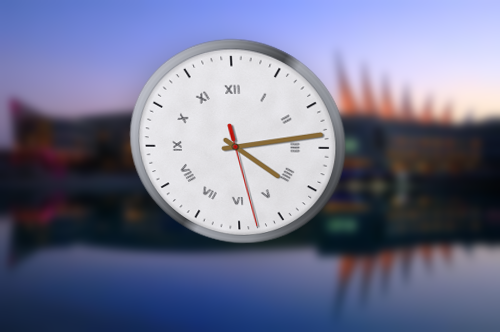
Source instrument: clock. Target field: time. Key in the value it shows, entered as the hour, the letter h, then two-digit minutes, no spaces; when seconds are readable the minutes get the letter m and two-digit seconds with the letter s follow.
4h13m28s
